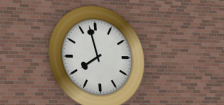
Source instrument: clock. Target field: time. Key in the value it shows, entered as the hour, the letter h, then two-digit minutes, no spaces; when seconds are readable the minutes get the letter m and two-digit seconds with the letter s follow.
7h58
